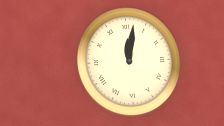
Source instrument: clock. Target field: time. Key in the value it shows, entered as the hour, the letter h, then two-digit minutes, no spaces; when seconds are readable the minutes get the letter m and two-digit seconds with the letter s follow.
12h02
